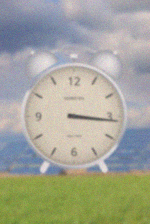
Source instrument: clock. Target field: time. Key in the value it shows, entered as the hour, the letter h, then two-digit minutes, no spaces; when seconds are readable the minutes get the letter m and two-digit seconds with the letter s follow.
3h16
